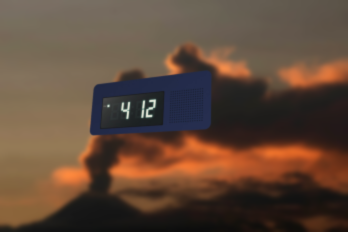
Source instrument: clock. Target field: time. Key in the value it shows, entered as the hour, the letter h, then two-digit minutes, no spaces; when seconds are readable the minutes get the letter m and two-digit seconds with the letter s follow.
4h12
